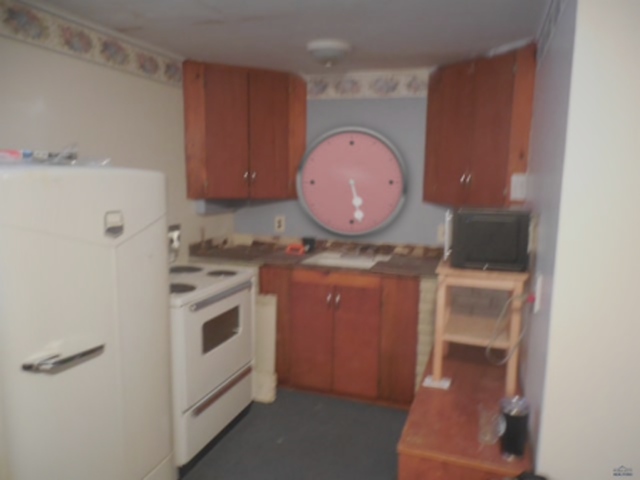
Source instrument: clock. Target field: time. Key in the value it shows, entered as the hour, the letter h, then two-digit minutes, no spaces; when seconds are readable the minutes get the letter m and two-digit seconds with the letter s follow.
5h28
